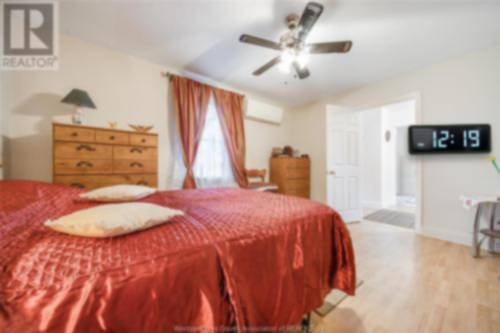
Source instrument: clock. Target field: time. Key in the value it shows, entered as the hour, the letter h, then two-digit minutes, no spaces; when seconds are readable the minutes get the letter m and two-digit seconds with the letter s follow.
12h19
